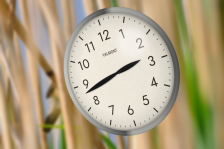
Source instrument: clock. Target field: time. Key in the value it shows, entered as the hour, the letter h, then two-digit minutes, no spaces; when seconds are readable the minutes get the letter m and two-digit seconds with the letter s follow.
2h43
